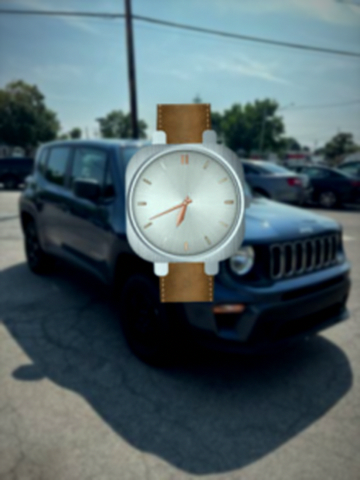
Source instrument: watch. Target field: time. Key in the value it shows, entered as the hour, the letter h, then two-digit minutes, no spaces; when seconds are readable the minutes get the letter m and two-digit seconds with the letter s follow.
6h41
